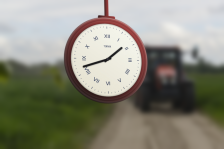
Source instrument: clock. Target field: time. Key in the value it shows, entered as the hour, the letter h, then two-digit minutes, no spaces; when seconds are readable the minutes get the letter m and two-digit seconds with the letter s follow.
1h42
